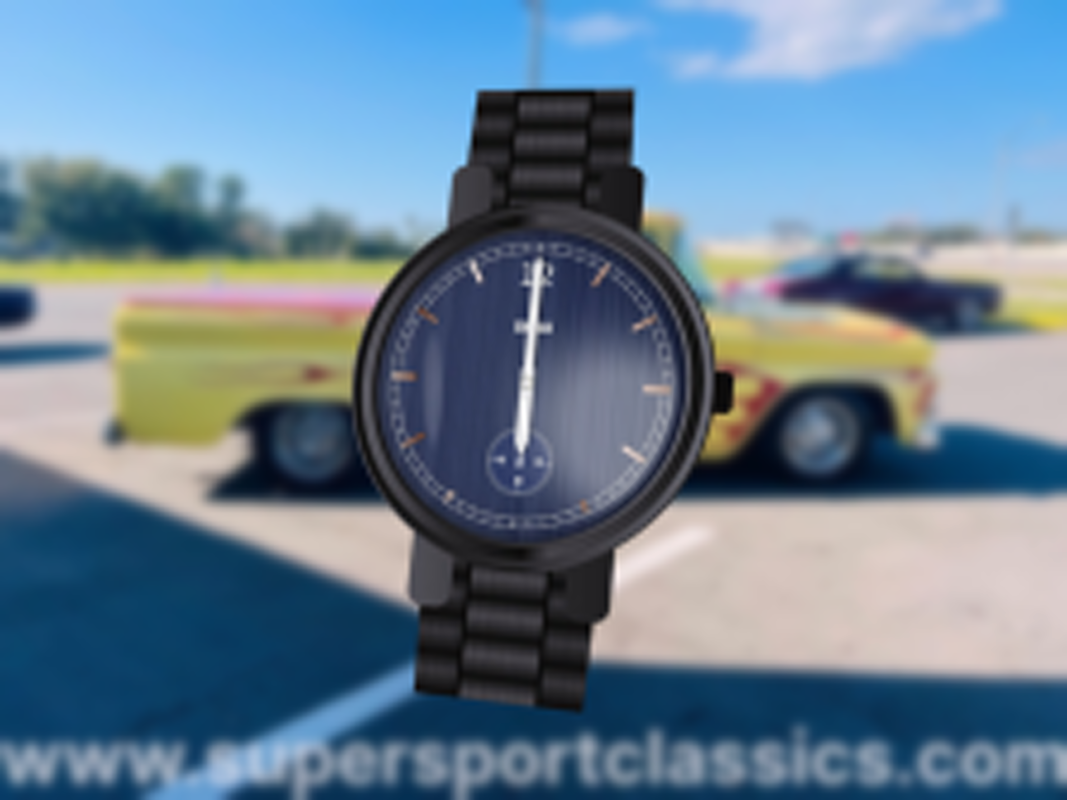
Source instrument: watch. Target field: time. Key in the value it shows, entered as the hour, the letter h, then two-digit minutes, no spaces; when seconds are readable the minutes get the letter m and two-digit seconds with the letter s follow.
6h00
